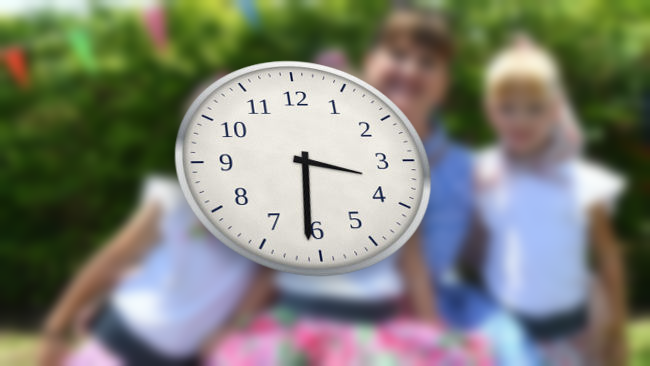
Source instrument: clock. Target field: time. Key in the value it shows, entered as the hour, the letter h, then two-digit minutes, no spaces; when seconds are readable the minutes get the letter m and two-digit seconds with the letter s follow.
3h31
